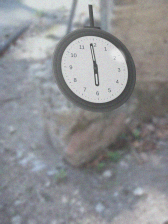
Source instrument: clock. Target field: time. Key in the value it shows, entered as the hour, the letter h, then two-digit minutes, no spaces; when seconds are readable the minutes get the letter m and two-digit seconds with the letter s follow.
5h59
